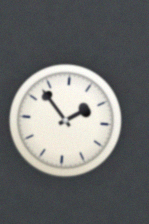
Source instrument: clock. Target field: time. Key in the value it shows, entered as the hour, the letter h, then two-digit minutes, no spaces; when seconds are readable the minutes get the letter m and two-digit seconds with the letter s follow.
1h53
